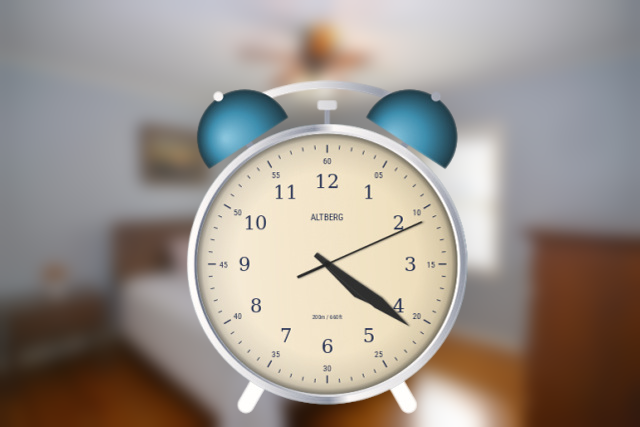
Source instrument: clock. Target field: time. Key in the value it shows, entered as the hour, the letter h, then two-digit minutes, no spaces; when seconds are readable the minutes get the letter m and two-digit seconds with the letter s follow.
4h21m11s
